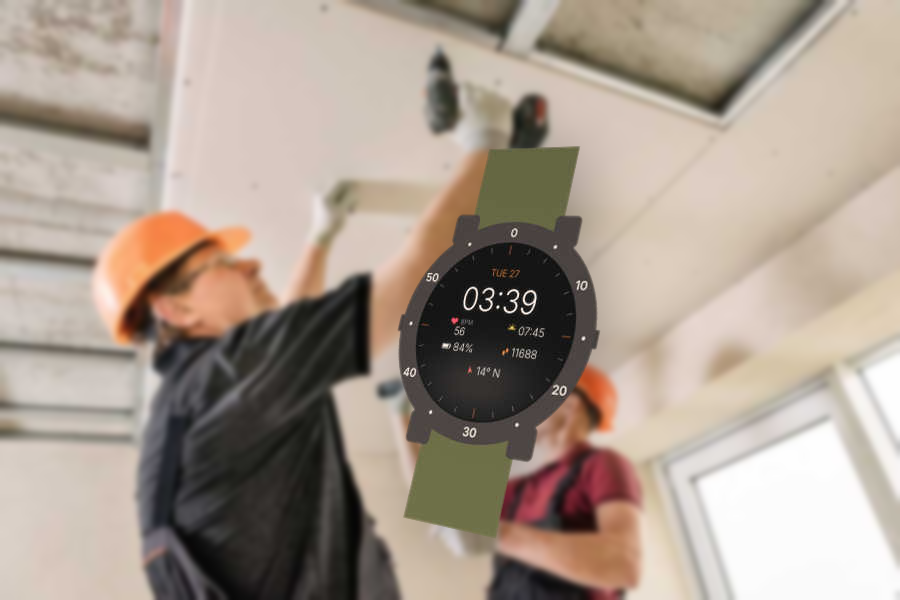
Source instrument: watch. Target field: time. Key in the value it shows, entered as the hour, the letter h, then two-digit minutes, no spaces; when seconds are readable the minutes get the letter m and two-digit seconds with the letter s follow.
3h39
